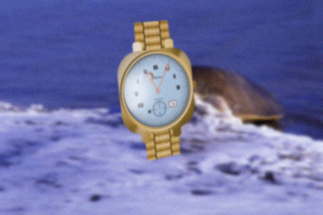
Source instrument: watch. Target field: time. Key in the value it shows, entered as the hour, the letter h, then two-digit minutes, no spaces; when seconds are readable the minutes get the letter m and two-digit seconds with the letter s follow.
11h05
